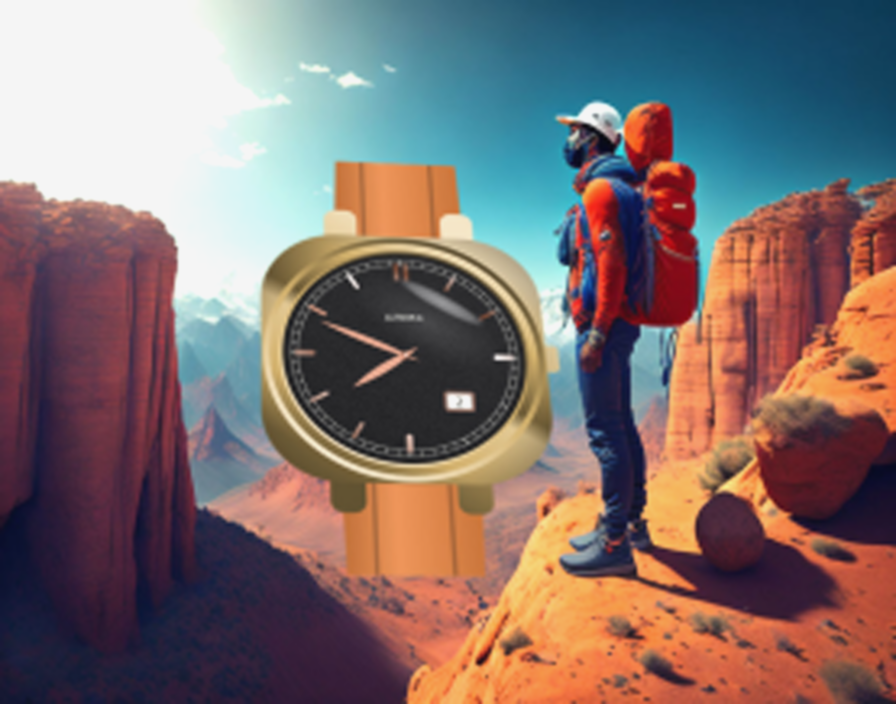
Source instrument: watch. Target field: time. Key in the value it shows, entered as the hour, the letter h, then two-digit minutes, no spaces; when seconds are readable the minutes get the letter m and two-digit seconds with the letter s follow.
7h49
